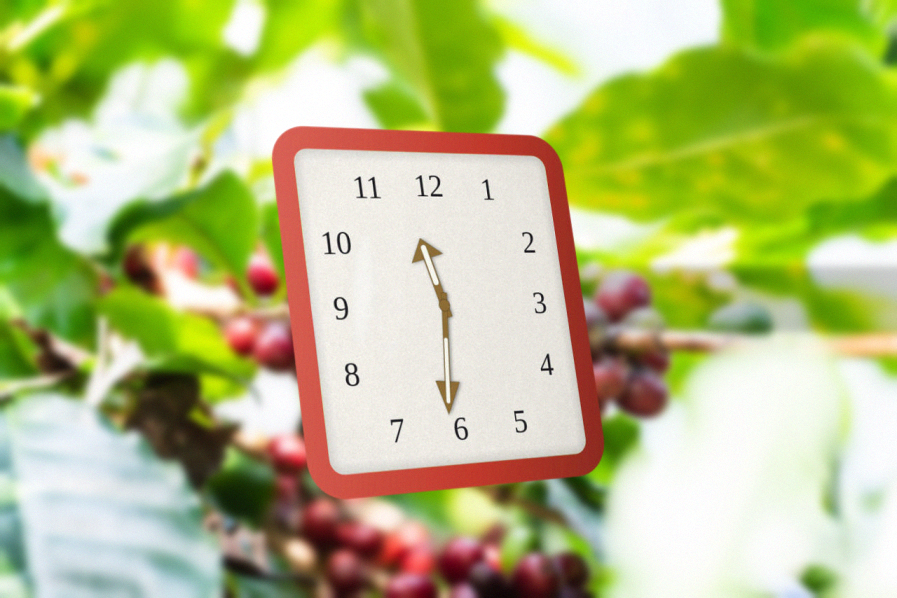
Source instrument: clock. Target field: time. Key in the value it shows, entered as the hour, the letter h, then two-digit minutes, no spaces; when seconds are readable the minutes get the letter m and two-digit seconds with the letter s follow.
11h31
